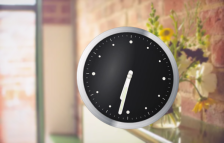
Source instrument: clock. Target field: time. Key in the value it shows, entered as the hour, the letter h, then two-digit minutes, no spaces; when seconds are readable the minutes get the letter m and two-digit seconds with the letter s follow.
6h32
